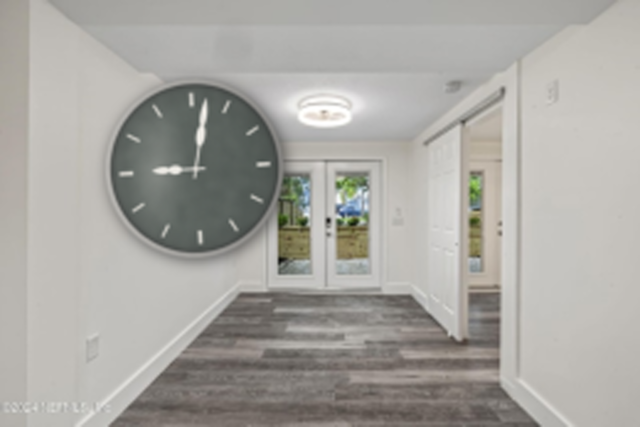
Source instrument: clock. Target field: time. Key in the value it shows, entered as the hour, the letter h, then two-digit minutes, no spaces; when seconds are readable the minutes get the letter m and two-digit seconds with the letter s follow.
9h02
